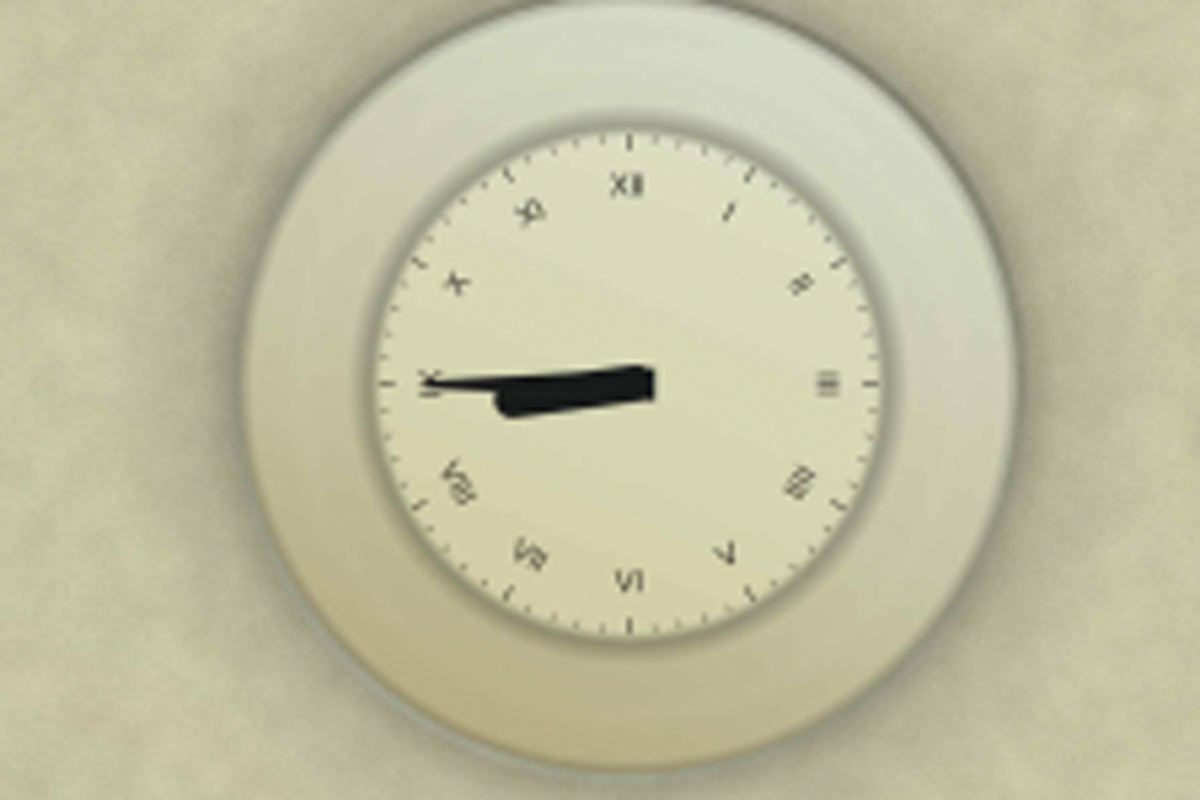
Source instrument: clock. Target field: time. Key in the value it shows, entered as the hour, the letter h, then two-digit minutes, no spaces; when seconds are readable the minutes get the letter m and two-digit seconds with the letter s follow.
8h45
